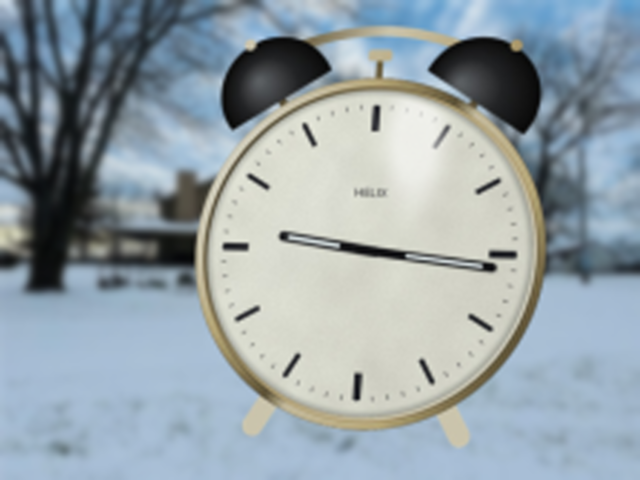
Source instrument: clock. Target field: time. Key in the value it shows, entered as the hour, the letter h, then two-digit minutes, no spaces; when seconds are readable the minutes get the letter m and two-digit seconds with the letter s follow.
9h16
